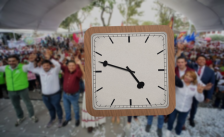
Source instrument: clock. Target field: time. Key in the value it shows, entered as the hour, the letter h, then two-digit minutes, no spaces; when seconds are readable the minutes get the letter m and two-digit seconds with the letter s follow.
4h48
